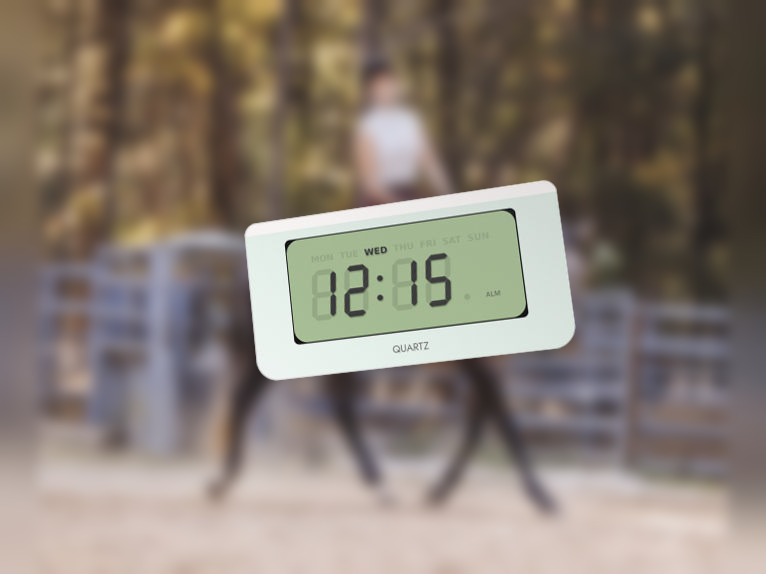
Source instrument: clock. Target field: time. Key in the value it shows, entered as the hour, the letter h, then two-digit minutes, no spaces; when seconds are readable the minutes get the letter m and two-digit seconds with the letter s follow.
12h15
